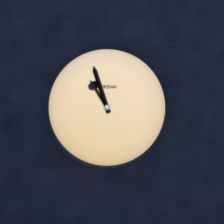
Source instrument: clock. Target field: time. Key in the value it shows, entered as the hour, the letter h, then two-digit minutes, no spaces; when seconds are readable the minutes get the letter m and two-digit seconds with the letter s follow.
10h57
